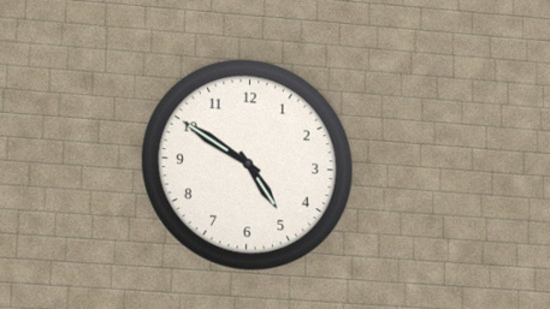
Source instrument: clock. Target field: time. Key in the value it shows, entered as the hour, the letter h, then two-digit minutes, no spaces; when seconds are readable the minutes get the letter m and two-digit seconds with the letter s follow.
4h50
